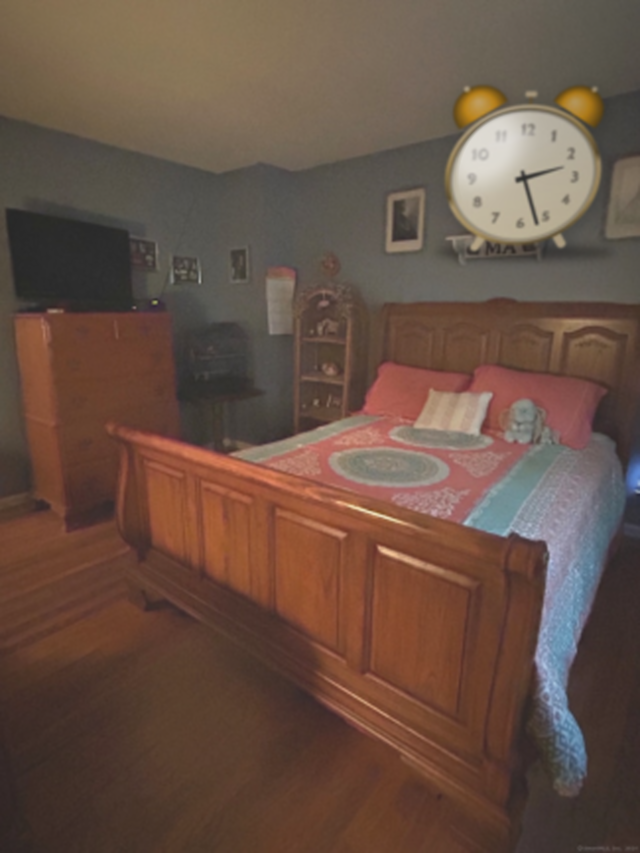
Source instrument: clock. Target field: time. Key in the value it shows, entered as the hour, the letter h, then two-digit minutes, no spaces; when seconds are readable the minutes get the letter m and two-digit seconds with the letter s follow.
2h27
